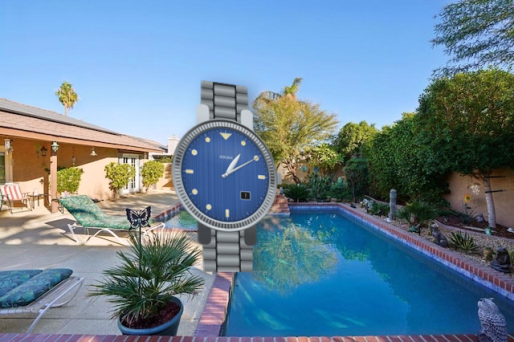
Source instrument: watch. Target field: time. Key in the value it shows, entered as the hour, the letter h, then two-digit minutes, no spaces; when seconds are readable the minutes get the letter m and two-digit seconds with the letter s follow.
1h10
